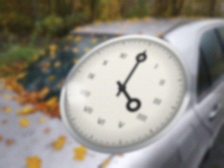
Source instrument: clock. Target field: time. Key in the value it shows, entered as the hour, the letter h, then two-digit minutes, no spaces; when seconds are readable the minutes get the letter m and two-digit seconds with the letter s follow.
4h00
